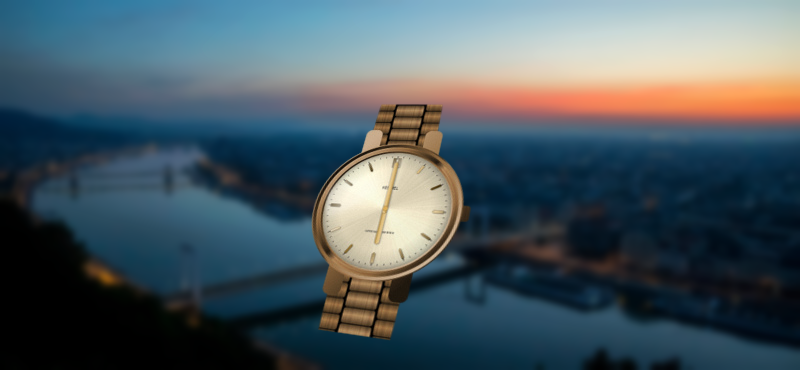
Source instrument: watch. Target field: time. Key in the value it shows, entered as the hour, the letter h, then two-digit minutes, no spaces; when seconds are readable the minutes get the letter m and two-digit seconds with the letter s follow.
6h00
